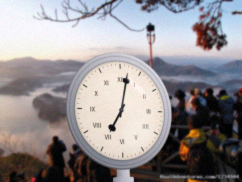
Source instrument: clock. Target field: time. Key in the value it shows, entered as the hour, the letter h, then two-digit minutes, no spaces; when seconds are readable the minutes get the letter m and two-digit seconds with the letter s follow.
7h02
